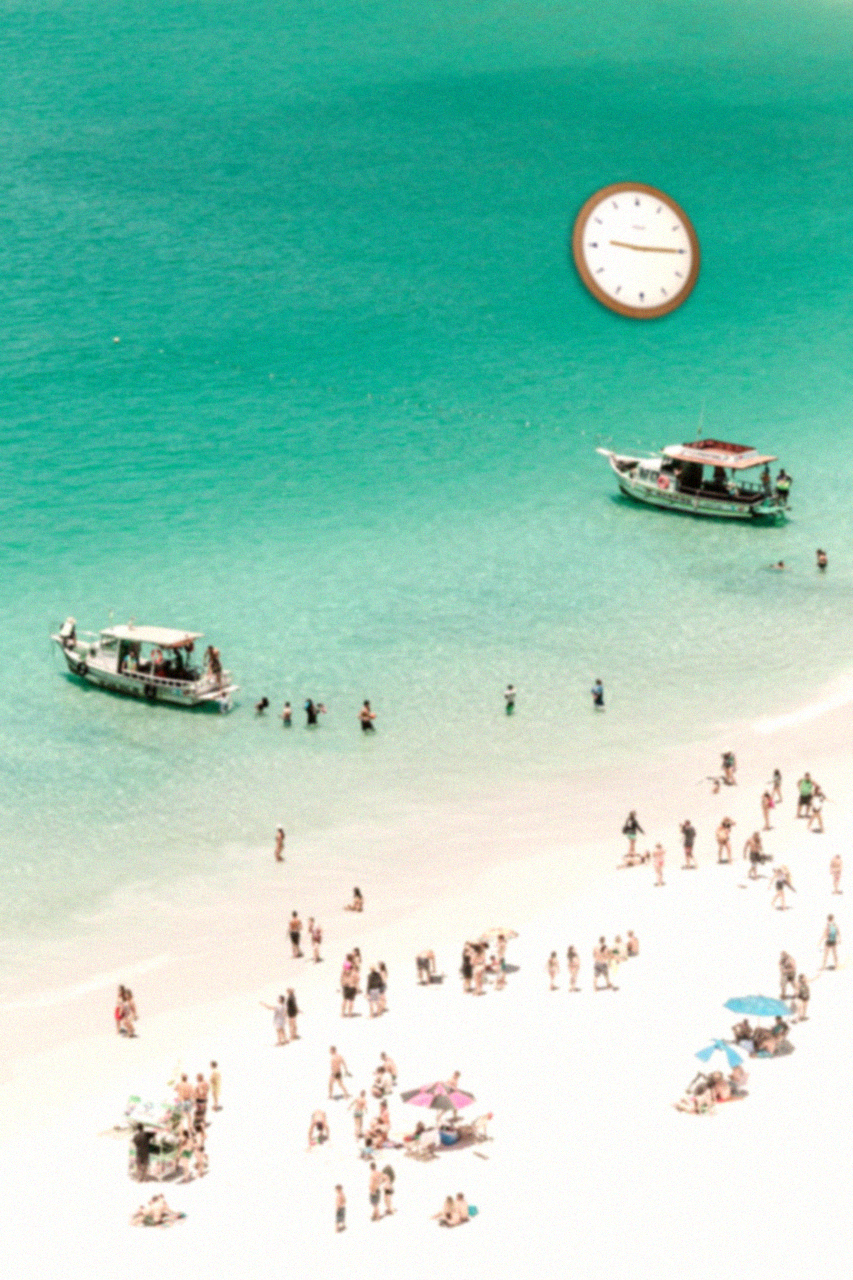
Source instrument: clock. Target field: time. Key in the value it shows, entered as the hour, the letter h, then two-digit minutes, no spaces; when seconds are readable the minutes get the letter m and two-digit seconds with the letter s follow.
9h15
